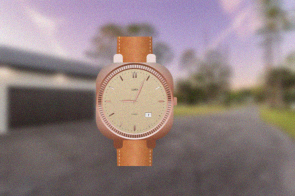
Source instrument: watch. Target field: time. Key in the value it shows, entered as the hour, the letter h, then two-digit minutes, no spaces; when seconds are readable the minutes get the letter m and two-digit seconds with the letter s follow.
9h04
